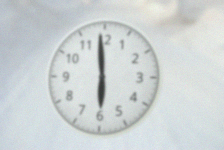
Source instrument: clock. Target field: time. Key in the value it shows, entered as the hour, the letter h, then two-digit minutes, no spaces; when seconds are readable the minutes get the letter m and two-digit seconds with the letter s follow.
5h59
